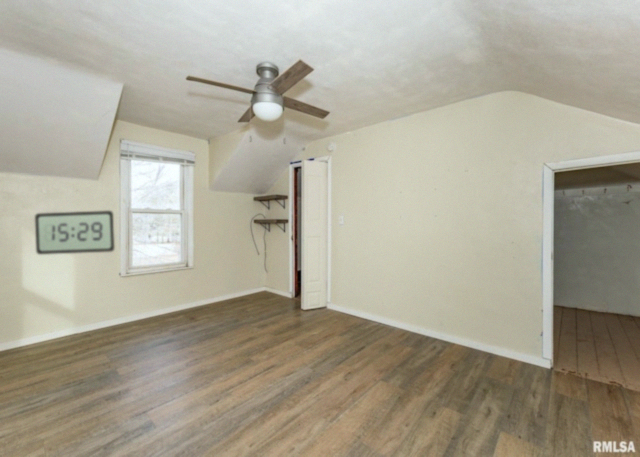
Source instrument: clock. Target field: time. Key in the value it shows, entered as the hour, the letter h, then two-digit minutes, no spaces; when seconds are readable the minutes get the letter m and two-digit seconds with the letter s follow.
15h29
